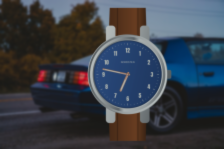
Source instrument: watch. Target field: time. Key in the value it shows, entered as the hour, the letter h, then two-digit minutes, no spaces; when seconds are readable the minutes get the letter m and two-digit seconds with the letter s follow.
6h47
